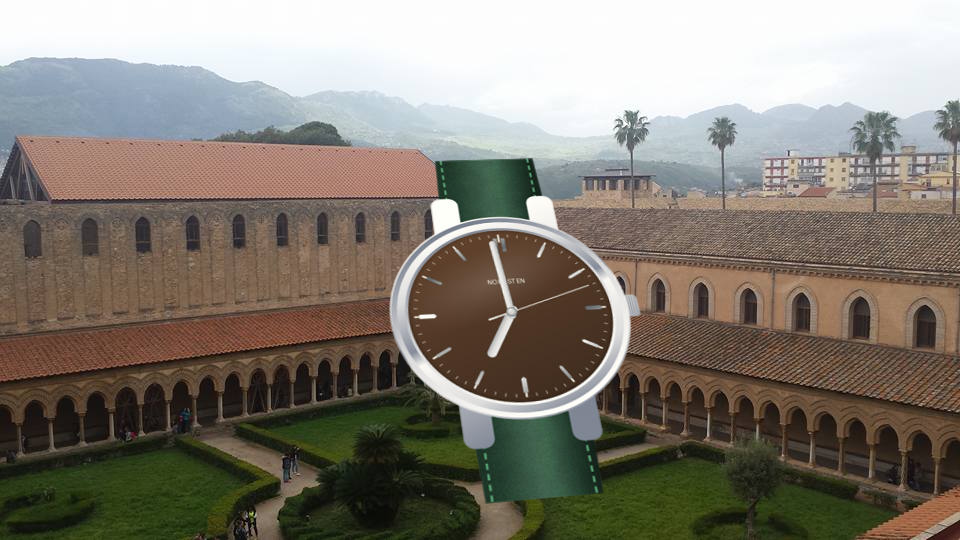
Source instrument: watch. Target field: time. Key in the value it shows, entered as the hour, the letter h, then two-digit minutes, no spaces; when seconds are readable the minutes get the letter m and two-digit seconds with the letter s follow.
6h59m12s
